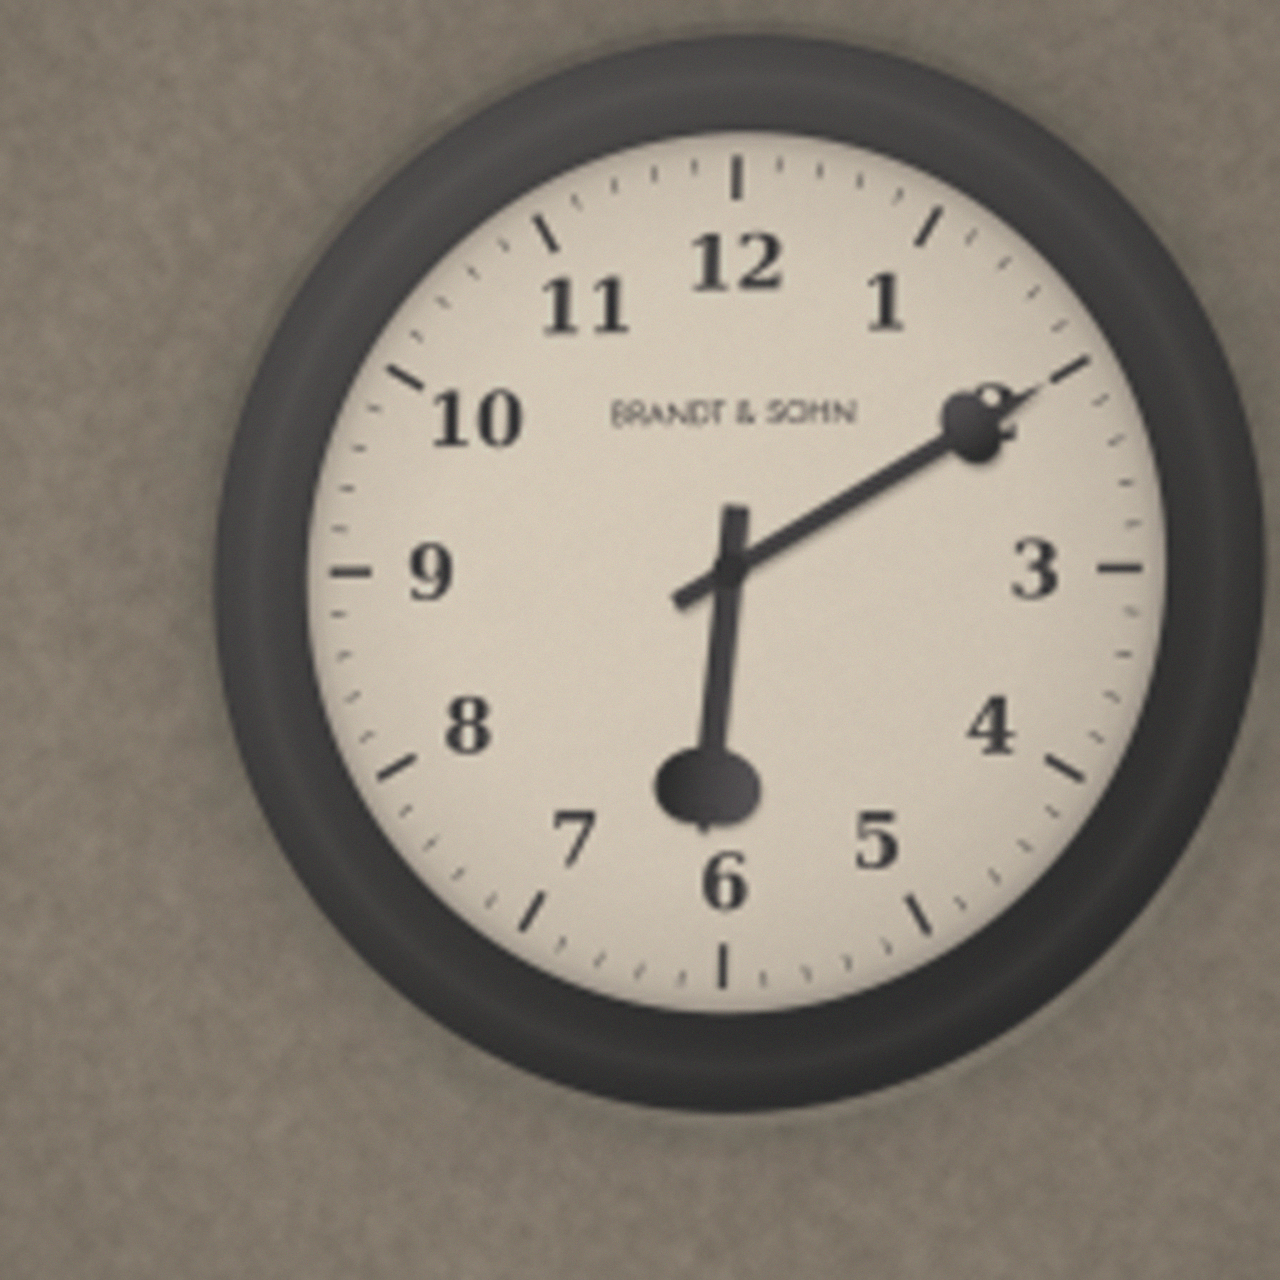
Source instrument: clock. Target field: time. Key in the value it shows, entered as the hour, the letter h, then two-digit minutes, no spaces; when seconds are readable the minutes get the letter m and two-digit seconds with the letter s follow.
6h10
